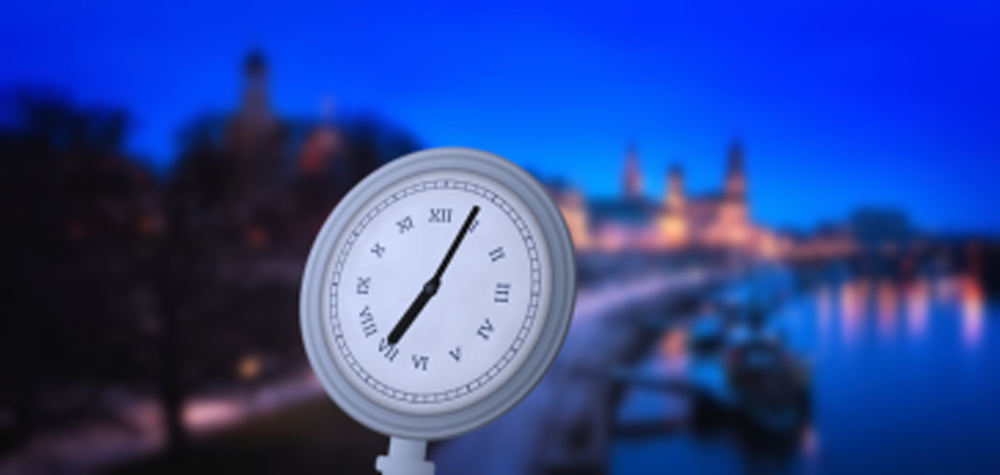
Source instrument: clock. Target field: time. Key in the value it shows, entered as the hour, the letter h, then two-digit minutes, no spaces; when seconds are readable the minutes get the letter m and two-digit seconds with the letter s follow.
7h04
